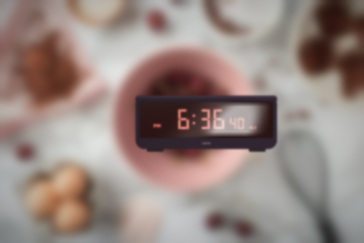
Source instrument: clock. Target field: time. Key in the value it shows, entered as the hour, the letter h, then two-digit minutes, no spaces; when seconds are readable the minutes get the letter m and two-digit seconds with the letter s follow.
6h36m40s
